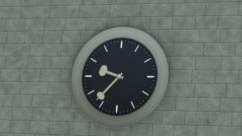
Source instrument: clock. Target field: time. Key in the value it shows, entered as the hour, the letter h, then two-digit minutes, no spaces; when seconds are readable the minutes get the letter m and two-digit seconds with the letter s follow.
9h37
